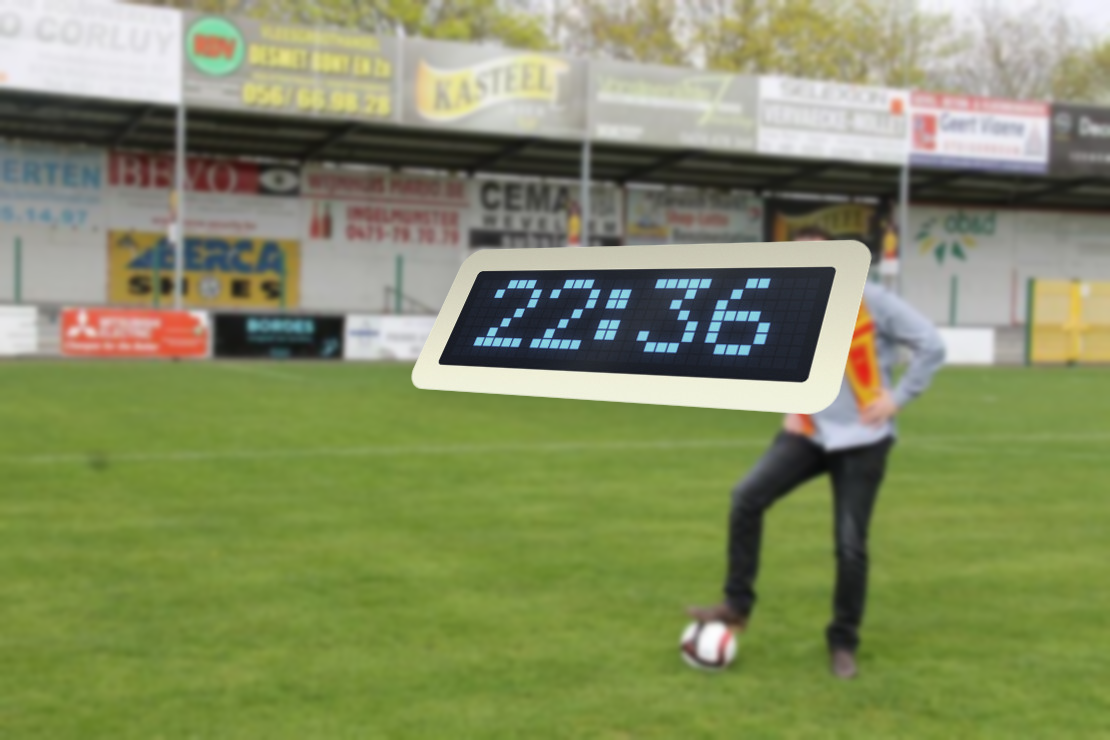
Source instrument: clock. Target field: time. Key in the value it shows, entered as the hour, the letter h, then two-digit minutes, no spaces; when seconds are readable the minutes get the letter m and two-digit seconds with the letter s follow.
22h36
